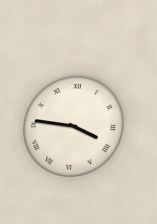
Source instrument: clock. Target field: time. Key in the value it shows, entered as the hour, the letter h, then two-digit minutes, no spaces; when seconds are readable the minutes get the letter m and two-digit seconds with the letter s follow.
3h46
